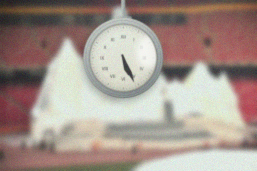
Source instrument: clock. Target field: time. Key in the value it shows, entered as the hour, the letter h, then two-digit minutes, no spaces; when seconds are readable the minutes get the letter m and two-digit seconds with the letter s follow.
5h26
